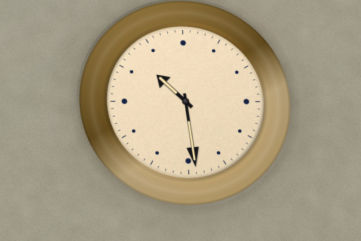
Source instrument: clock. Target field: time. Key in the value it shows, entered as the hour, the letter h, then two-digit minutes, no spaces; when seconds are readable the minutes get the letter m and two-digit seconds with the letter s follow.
10h29
